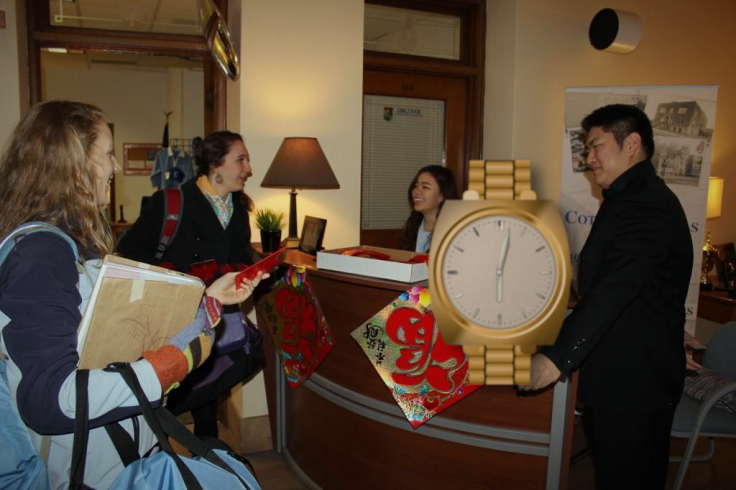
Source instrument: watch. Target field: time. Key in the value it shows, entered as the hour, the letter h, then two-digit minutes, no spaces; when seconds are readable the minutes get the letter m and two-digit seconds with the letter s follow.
6h02
